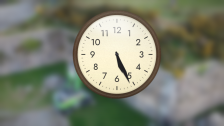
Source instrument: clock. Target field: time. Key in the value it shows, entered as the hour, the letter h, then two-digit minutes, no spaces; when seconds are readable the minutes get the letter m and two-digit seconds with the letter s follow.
5h26
